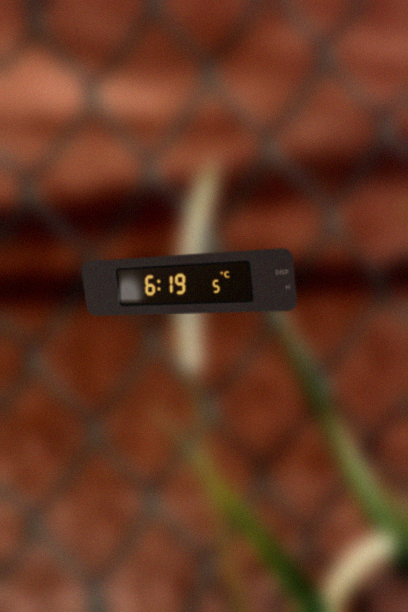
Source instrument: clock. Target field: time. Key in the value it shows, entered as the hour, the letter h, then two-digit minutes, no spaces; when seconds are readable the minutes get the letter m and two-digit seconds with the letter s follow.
6h19
